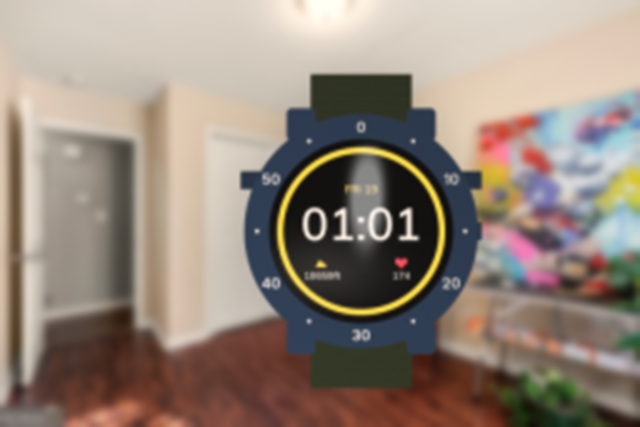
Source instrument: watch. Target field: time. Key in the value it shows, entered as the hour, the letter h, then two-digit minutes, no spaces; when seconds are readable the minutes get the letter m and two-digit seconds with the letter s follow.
1h01
